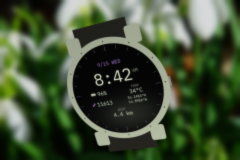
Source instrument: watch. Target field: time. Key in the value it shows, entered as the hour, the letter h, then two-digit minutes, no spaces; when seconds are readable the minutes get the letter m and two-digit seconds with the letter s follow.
8h42
